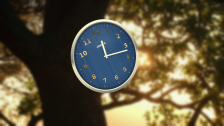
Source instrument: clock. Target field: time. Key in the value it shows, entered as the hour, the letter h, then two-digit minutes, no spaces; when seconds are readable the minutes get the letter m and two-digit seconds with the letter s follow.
12h17
